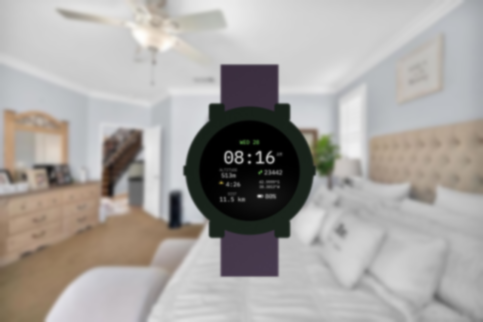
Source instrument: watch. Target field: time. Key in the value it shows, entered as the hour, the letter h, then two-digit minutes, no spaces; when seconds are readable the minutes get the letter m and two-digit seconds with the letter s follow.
8h16
